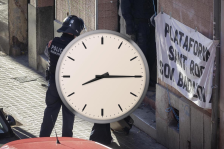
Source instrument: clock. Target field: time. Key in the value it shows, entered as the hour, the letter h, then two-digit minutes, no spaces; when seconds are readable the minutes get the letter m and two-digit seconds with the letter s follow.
8h15
